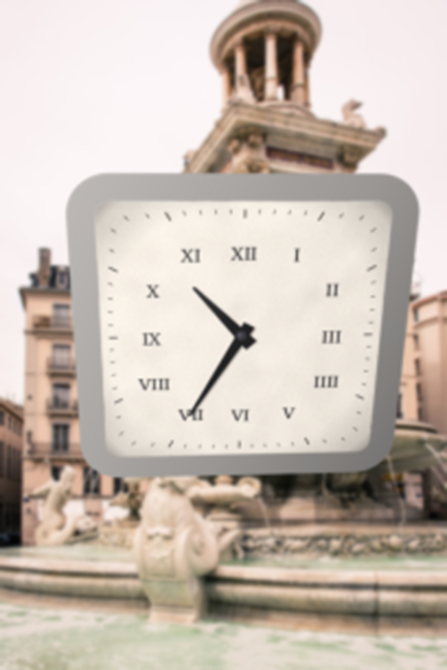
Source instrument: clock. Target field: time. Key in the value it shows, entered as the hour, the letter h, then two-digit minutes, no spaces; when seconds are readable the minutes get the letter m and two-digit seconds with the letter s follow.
10h35
